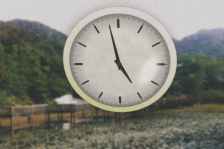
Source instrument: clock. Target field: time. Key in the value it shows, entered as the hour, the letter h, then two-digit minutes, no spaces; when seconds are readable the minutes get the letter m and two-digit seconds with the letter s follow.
4h58
